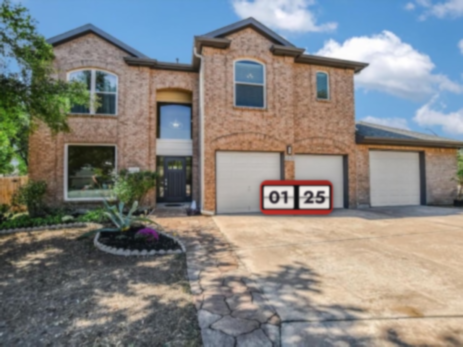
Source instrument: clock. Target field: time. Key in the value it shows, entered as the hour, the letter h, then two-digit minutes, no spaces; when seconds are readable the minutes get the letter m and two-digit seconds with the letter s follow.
1h25
